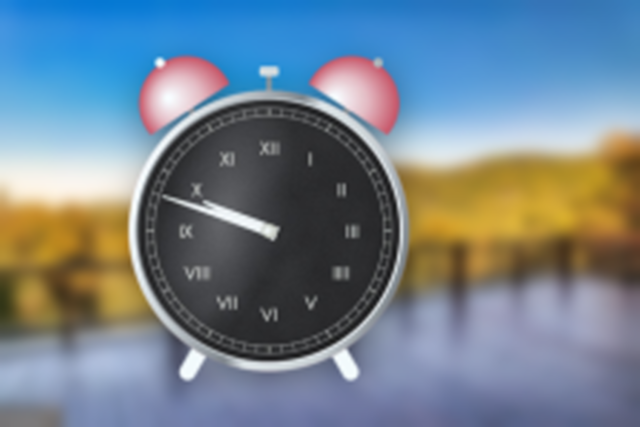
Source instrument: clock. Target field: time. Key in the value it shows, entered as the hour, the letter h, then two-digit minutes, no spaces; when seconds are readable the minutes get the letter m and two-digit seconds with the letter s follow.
9h48
